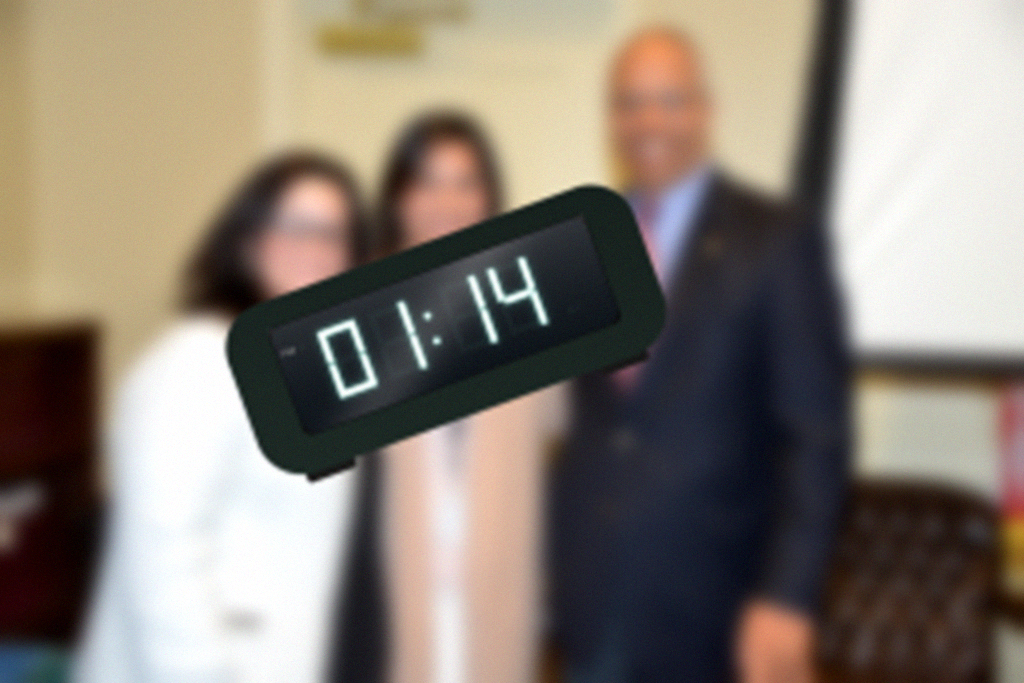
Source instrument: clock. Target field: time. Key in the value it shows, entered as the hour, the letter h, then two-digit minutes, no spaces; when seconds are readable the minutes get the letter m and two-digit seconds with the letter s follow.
1h14
